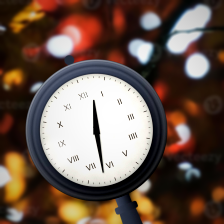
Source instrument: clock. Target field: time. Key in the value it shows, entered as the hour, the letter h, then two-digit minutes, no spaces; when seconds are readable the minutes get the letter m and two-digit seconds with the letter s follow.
12h32
